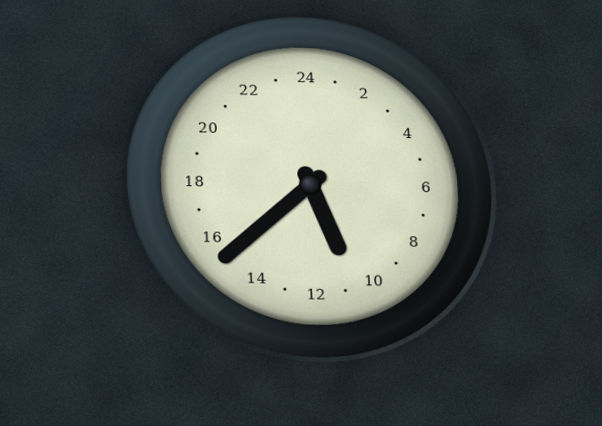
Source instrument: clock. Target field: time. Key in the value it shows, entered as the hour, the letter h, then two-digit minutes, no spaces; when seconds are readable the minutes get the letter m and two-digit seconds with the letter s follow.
10h38
